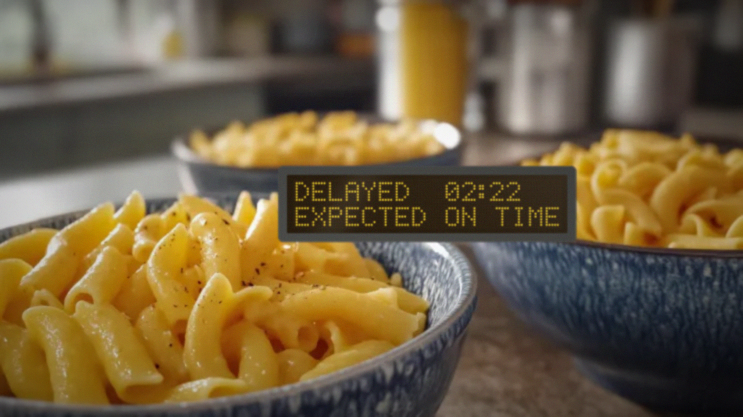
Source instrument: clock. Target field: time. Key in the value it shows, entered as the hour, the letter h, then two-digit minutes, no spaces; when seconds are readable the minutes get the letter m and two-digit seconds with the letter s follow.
2h22
